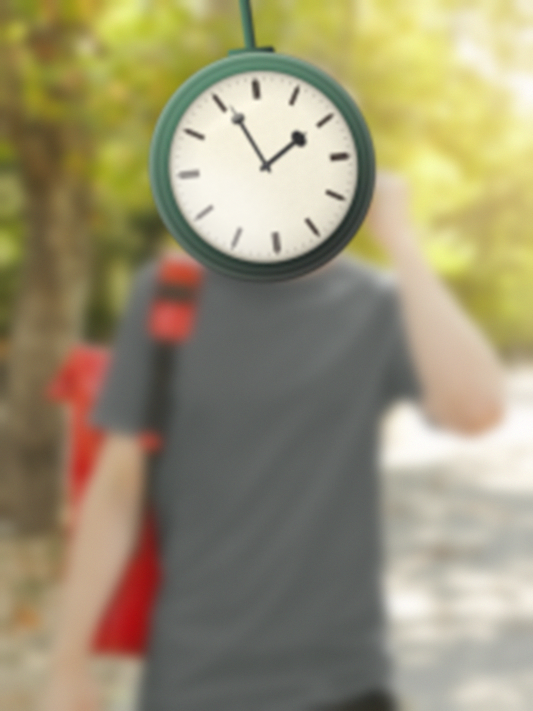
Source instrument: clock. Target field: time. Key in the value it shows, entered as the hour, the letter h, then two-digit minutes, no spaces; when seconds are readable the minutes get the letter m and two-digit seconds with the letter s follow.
1h56
